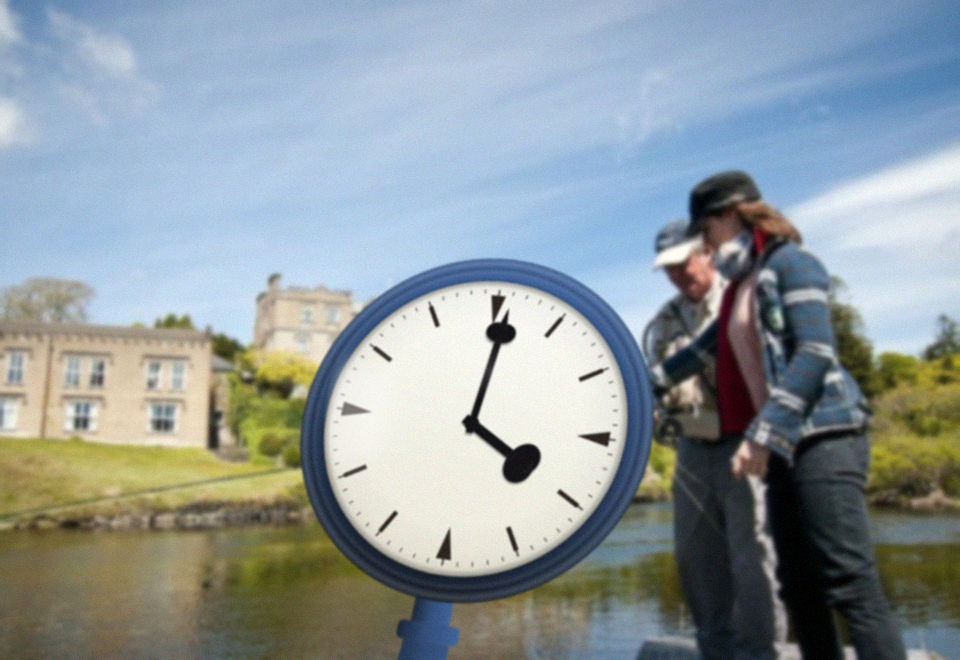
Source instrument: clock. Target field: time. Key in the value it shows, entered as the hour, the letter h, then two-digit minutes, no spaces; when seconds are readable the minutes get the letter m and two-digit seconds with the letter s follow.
4h01
